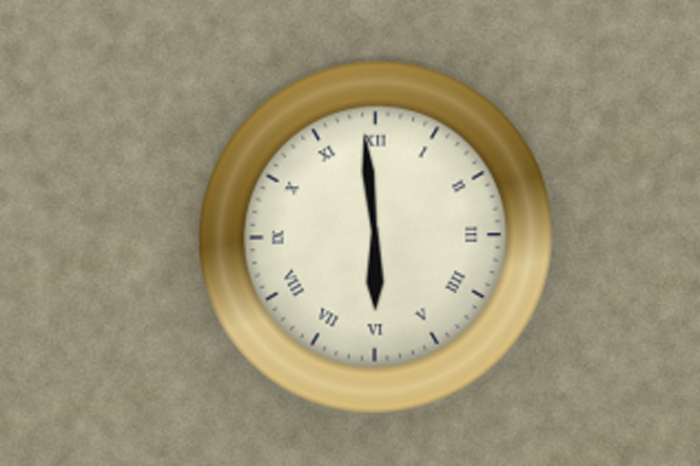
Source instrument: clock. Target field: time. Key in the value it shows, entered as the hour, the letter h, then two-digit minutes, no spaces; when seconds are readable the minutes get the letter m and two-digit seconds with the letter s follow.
5h59
